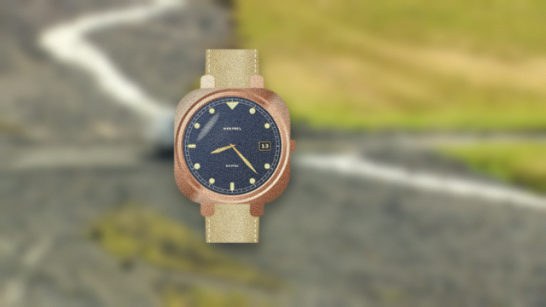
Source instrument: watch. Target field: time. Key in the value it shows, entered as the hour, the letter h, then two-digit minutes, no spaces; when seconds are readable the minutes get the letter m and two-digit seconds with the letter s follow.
8h23
